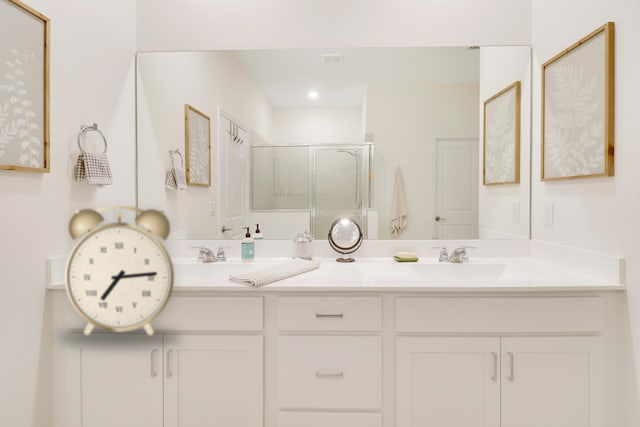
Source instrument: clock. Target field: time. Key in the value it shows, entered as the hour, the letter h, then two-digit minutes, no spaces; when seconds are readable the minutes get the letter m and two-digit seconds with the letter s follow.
7h14
